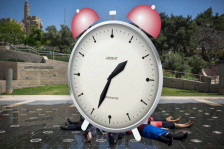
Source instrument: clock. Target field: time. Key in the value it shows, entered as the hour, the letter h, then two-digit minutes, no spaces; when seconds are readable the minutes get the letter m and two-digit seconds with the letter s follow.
1h34
